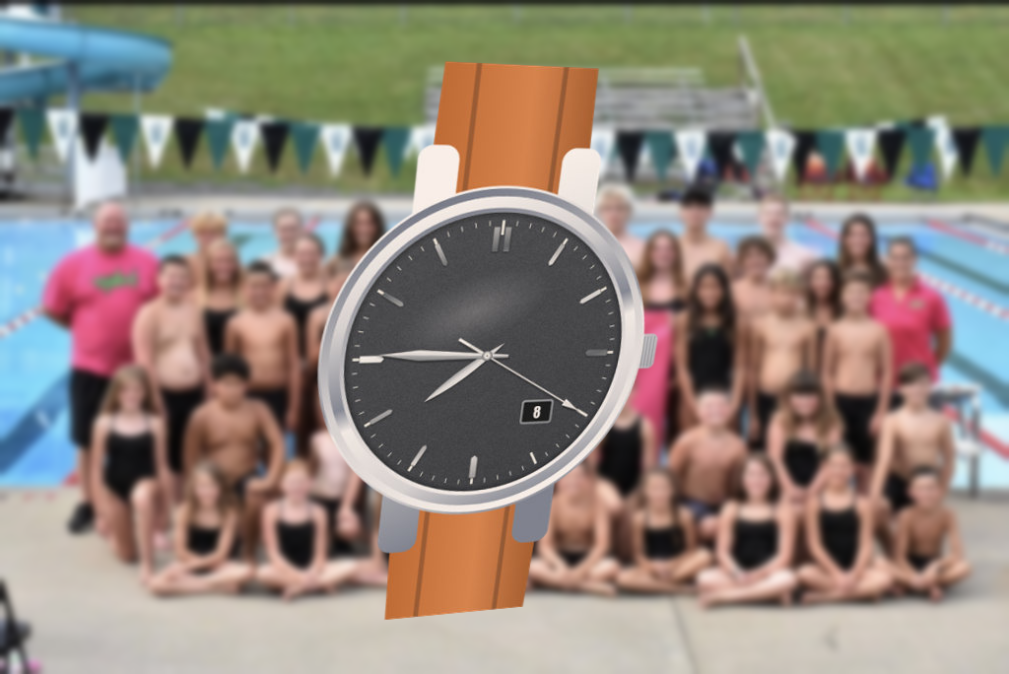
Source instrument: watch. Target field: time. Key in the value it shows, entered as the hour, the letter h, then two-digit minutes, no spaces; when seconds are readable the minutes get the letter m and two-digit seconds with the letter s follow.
7h45m20s
